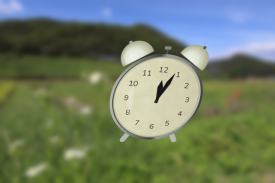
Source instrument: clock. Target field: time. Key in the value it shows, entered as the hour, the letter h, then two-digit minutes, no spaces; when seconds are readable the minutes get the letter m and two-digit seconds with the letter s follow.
12h04
